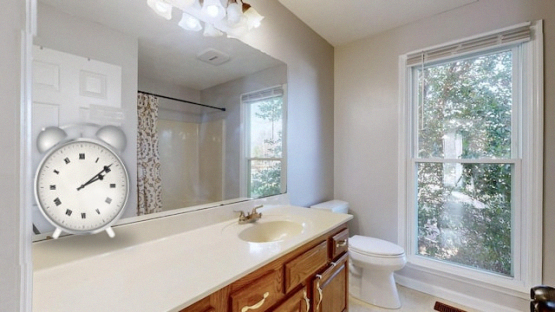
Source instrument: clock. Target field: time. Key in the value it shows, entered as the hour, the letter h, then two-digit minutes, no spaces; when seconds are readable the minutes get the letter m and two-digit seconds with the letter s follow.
2h09
